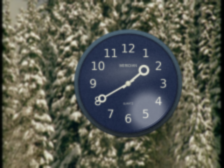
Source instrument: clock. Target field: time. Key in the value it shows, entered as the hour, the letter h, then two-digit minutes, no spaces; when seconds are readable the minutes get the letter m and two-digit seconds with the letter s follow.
1h40
